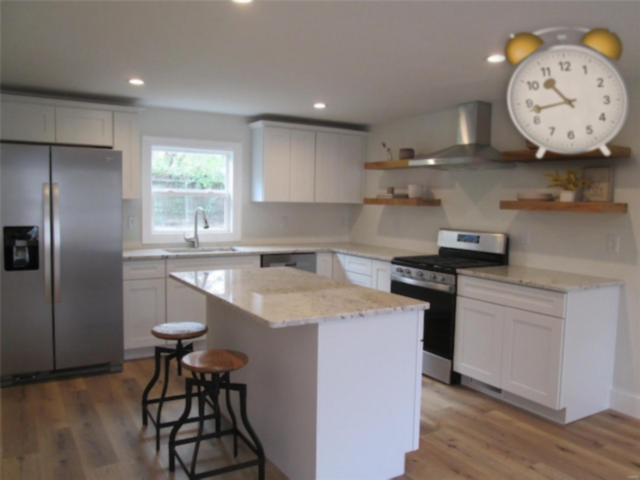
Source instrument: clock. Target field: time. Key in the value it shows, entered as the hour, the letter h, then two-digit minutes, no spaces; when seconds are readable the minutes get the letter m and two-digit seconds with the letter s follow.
10h43
